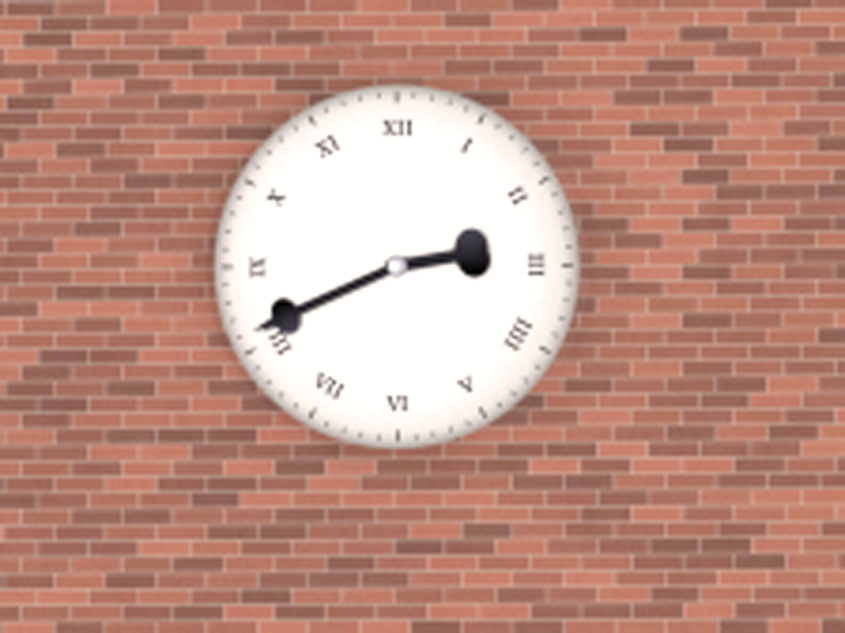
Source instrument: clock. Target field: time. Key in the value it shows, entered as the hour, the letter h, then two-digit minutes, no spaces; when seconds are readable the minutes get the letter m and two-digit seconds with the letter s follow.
2h41
